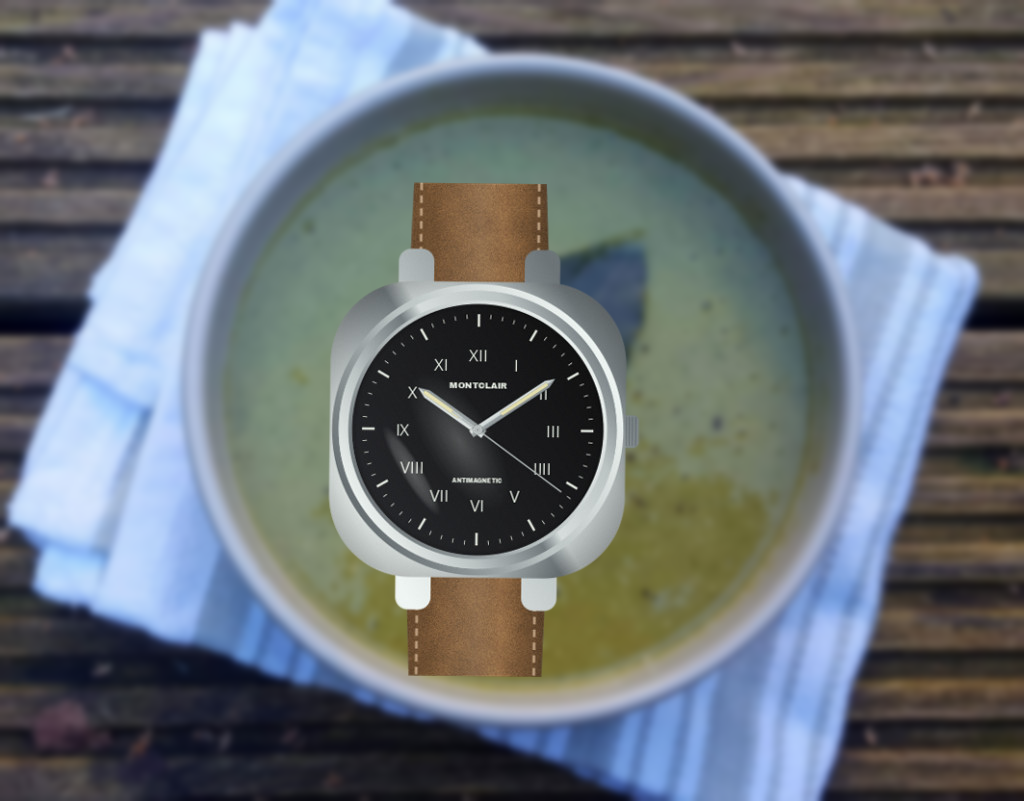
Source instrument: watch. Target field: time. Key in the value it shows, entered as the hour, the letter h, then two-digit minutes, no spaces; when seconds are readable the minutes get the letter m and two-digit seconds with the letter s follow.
10h09m21s
